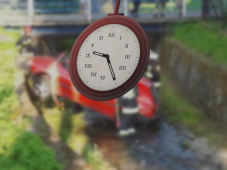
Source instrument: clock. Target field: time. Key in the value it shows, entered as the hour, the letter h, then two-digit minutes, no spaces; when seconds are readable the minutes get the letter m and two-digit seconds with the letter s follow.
9h25
